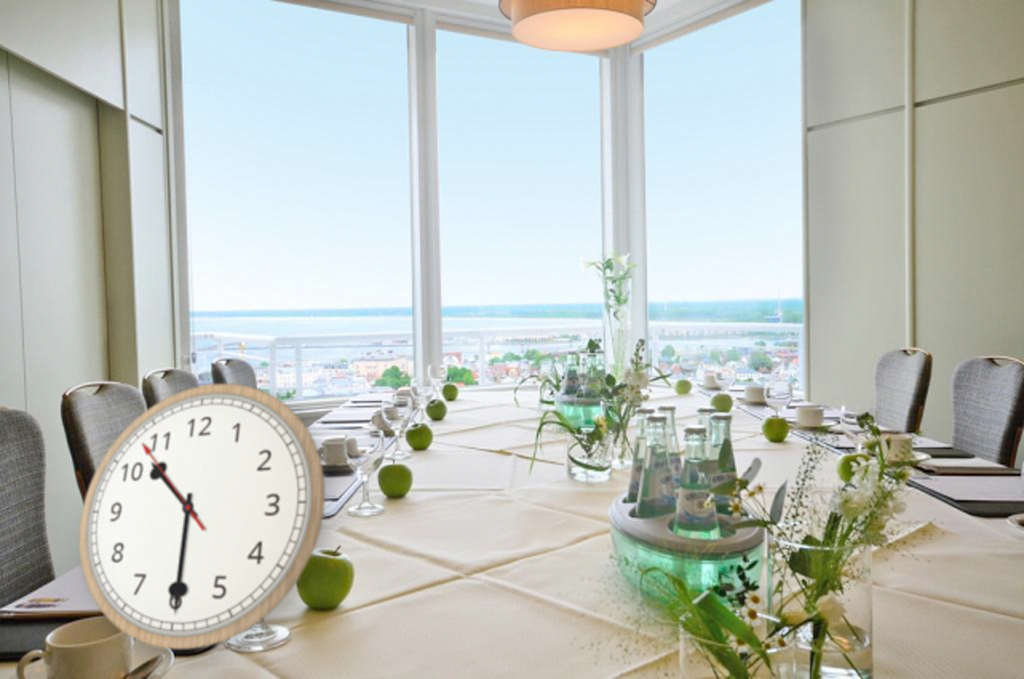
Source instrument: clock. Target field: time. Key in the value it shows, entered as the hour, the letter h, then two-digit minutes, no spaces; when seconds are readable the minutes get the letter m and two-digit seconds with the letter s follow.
10h29m53s
